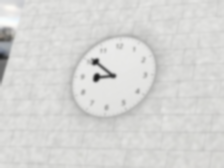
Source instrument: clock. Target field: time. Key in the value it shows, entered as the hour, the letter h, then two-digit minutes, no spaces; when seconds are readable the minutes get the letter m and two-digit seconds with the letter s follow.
8h51
